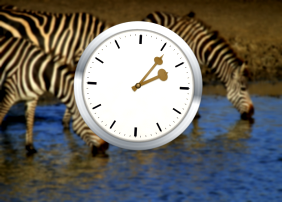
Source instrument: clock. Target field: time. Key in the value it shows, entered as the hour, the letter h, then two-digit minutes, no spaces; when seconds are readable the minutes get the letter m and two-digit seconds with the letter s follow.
2h06
